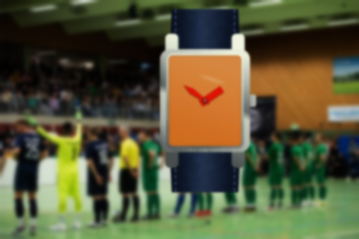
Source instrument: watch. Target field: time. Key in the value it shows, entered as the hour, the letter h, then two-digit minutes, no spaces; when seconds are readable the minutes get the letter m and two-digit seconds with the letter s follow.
1h51
